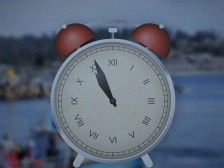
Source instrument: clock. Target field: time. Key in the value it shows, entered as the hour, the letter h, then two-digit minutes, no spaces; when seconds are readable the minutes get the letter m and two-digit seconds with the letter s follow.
10h56
